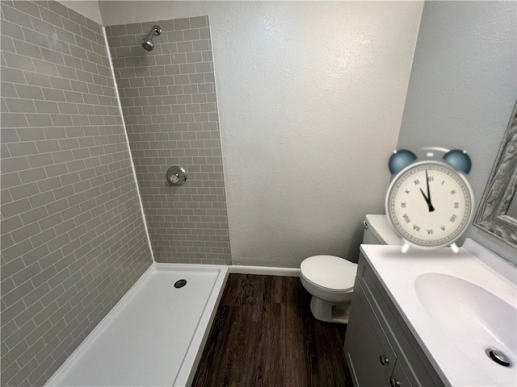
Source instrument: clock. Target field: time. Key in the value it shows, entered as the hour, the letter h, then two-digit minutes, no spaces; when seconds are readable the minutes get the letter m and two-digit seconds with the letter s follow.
10h59
